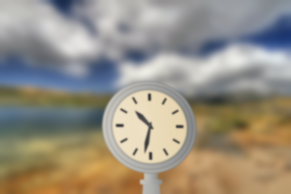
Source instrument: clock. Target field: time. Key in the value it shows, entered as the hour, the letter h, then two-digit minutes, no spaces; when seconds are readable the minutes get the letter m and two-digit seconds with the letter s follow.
10h32
